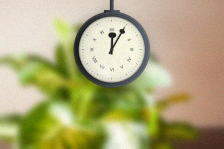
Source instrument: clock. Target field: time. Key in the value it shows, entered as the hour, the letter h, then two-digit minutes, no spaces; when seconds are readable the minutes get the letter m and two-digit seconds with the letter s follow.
12h05
